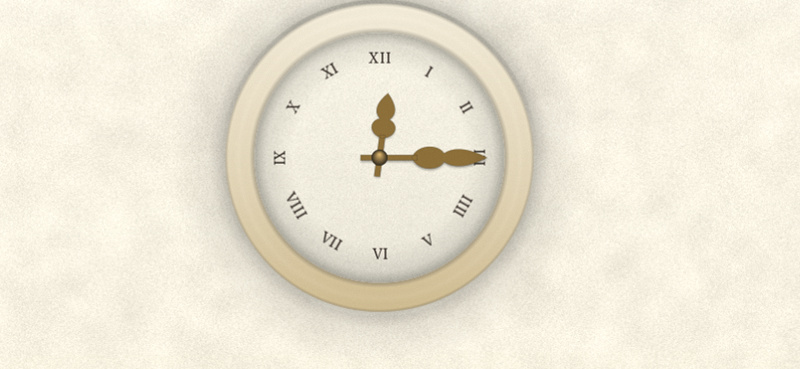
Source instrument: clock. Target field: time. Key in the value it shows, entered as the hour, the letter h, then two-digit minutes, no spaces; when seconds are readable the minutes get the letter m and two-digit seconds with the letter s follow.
12h15
